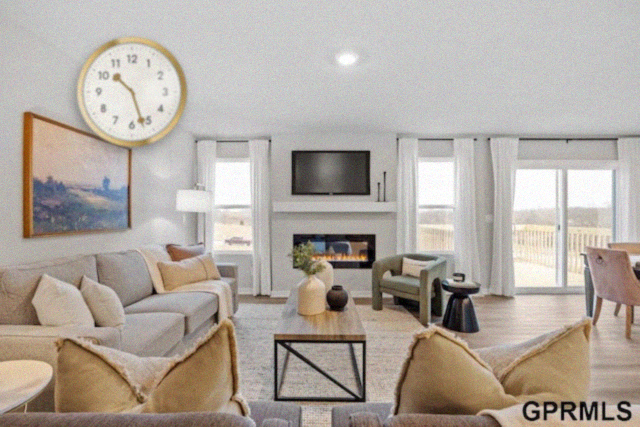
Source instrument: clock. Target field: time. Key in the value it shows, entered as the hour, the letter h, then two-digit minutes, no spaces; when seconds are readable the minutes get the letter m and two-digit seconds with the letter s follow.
10h27
